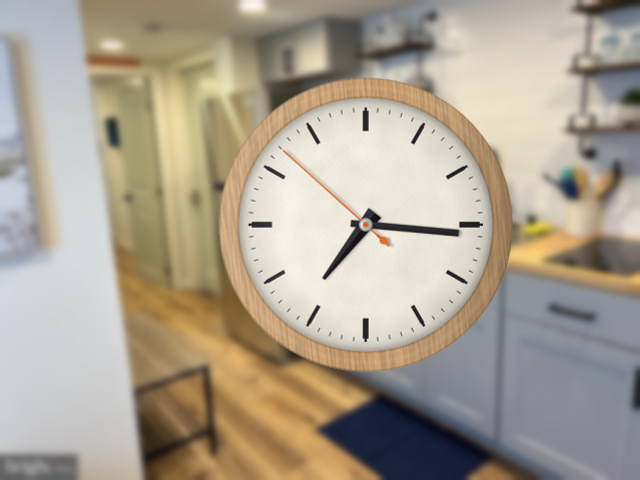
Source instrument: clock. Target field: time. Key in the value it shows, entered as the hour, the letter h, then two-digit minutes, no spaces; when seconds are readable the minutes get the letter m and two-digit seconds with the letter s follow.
7h15m52s
